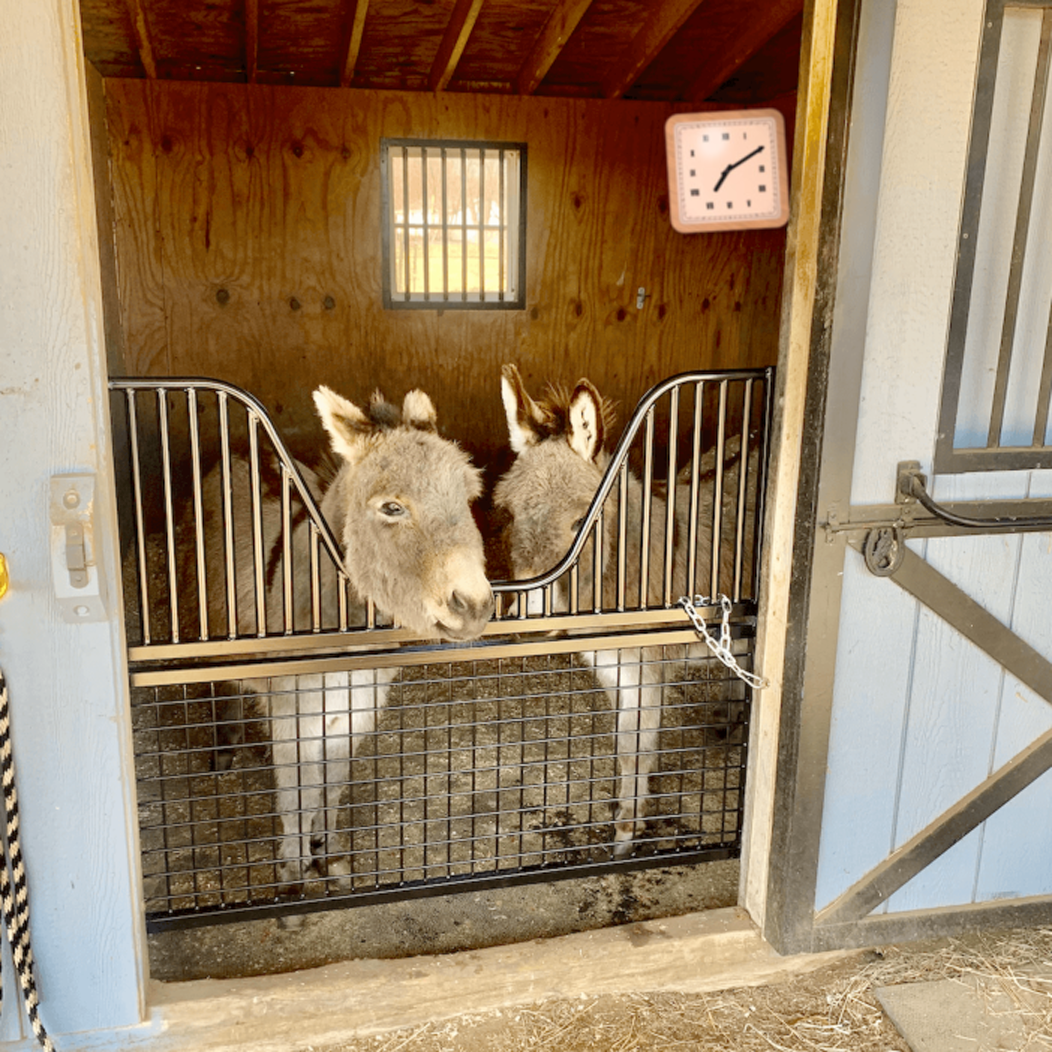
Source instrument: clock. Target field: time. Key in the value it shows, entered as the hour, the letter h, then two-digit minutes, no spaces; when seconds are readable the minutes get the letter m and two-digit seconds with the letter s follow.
7h10
